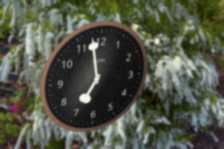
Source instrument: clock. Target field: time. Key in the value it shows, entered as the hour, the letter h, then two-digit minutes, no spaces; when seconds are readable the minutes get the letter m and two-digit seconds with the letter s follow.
6h58
